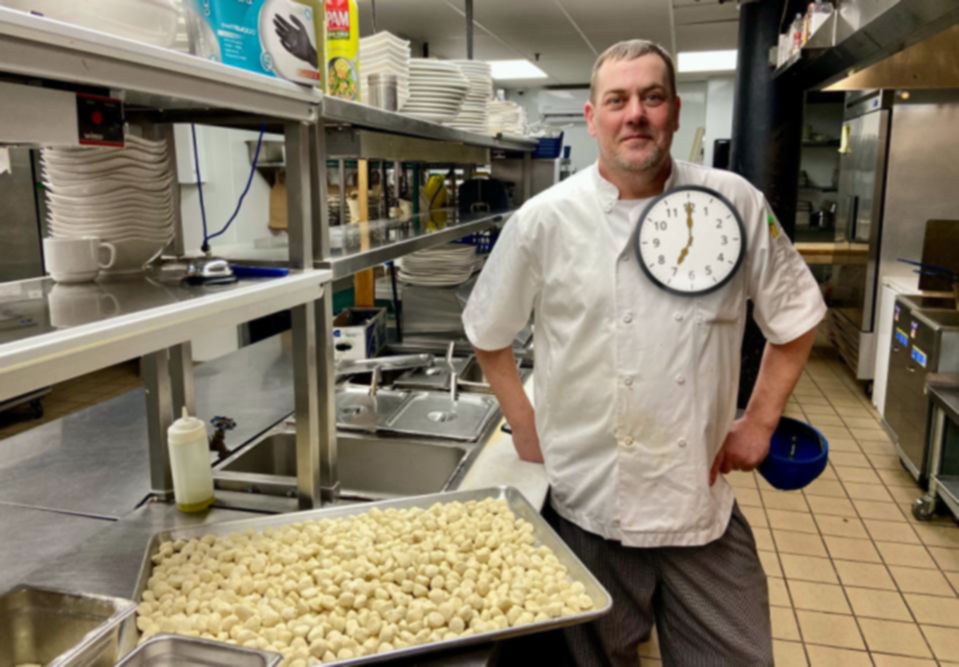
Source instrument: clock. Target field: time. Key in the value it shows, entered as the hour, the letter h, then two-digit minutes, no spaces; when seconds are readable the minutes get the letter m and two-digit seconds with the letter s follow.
7h00
